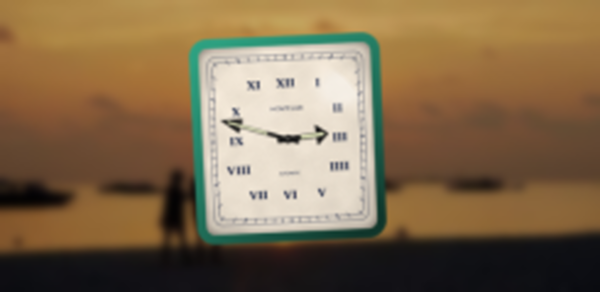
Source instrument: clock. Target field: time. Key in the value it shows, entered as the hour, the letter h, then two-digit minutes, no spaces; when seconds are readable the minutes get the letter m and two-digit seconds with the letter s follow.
2h48
